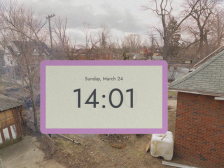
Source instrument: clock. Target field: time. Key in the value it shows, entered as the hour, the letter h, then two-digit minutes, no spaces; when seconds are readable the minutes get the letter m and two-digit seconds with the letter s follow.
14h01
